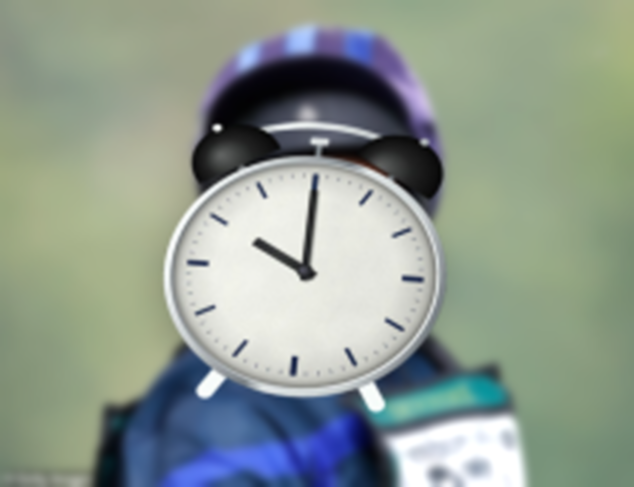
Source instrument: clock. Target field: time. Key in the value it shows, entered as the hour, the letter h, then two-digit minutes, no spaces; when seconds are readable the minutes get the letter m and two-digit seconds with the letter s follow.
10h00
